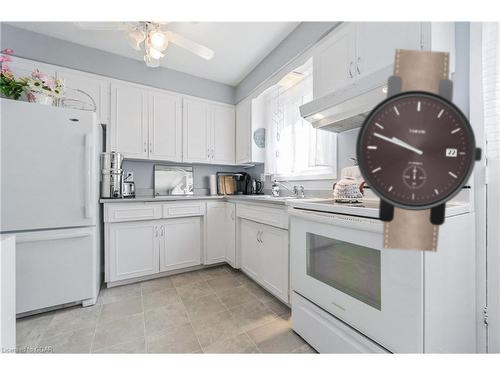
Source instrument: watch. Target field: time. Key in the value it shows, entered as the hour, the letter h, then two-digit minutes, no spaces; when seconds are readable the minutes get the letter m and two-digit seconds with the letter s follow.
9h48
